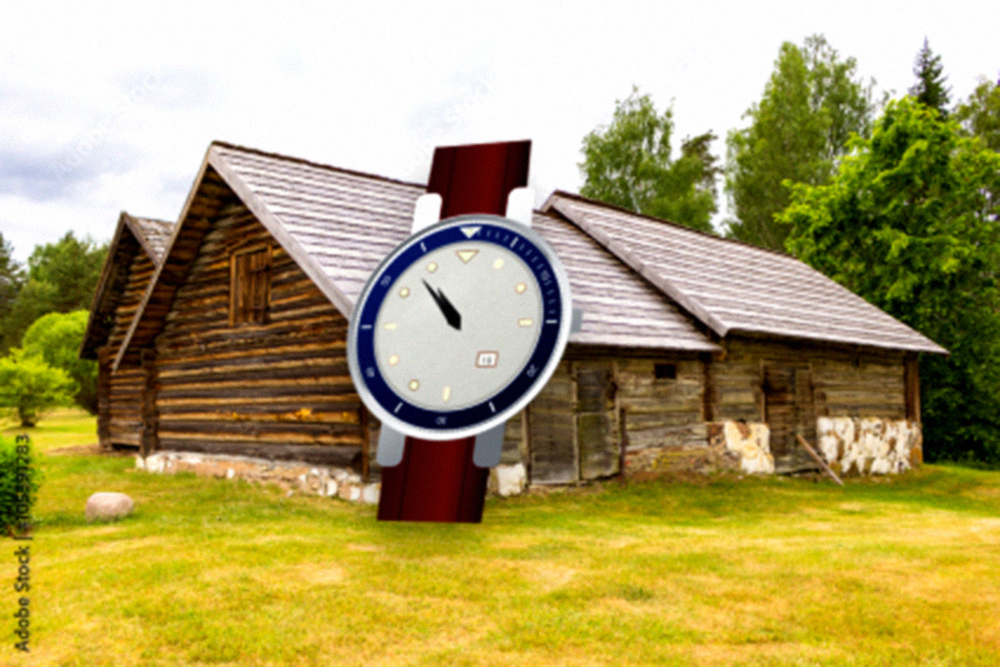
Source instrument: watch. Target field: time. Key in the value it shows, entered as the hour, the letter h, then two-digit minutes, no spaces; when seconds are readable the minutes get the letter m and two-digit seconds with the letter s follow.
10h53
